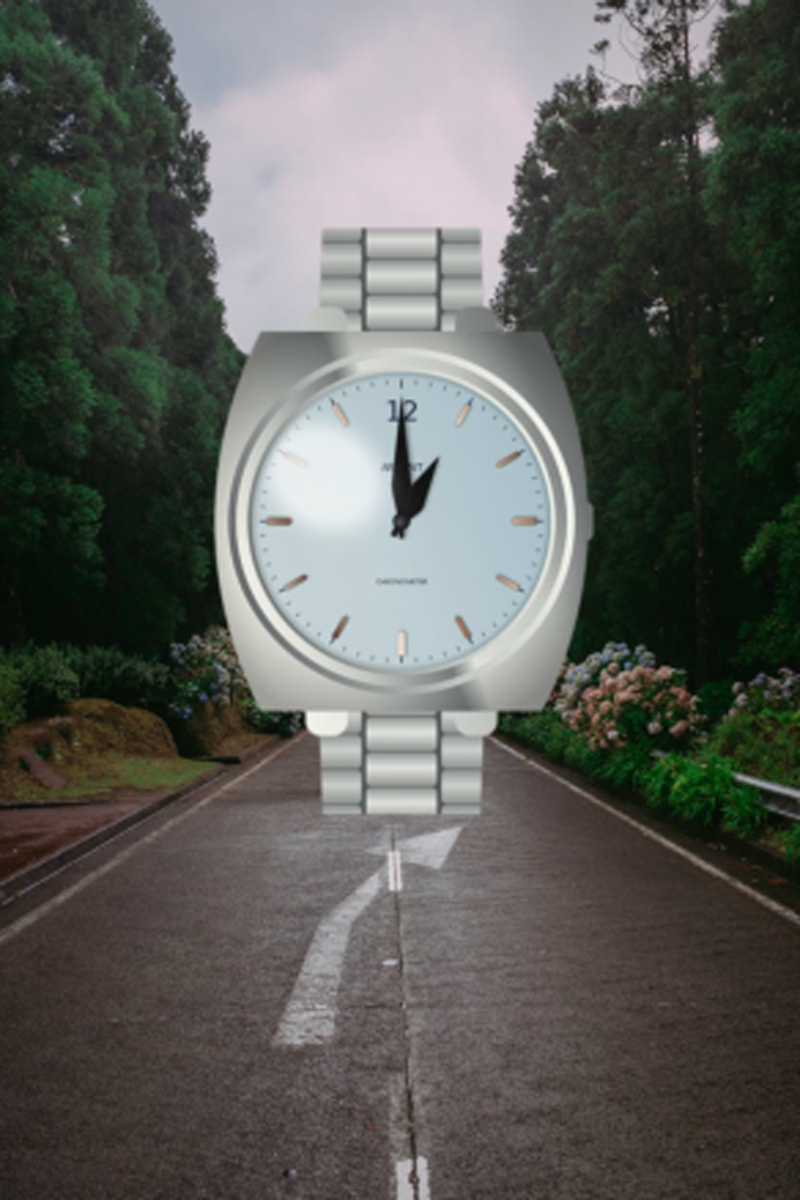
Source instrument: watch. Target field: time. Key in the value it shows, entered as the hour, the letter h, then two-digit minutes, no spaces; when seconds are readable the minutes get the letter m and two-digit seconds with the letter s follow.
1h00
